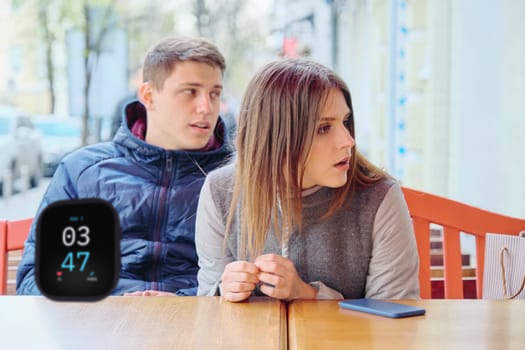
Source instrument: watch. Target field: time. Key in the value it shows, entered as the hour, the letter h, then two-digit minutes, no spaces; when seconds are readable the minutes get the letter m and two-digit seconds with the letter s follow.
3h47
